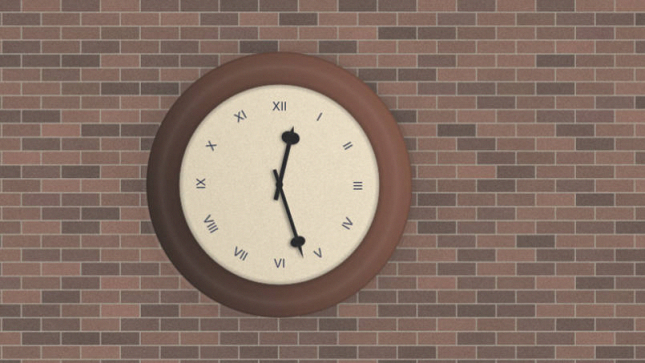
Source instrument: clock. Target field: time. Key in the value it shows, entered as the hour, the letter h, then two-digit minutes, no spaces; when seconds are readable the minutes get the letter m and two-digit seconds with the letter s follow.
12h27
